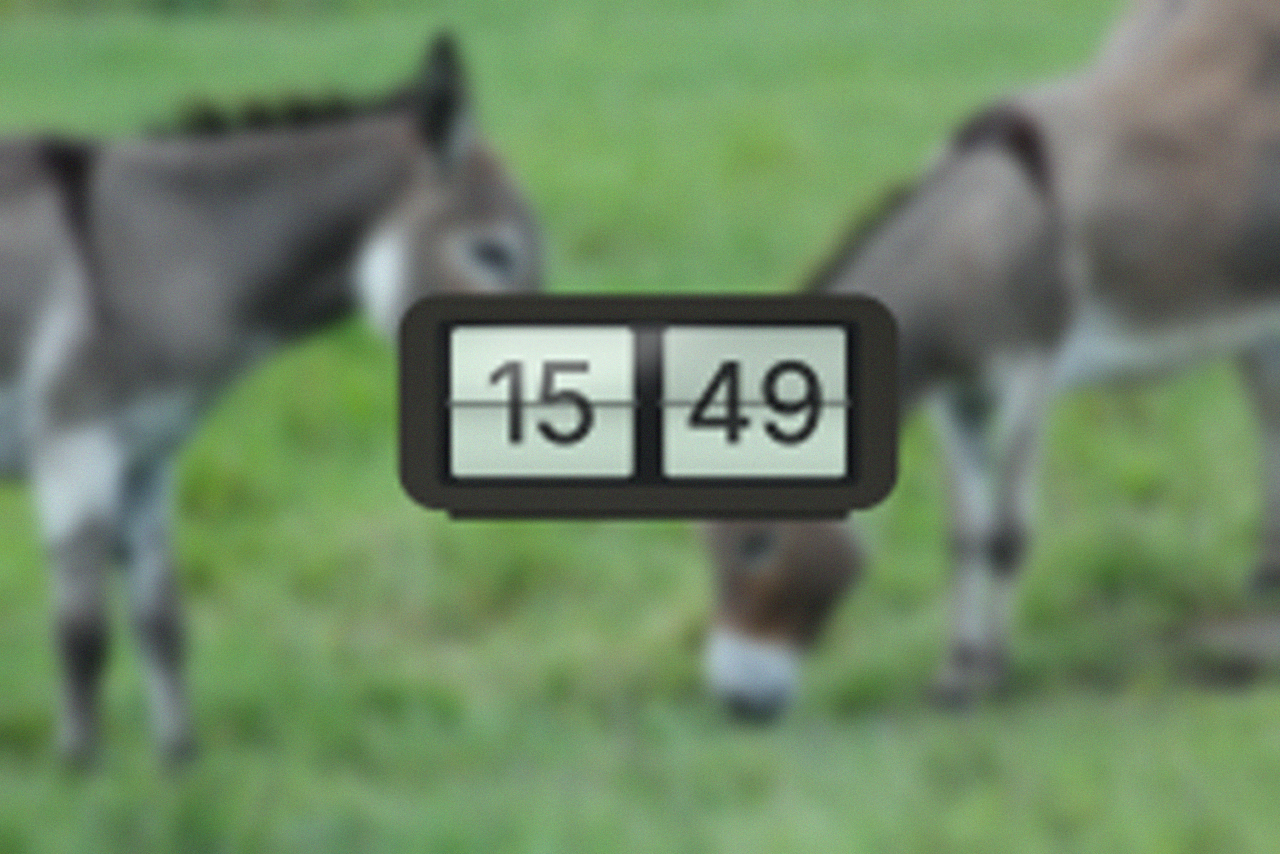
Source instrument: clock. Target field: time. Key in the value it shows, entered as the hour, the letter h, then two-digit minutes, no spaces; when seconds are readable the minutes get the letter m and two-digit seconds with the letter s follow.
15h49
